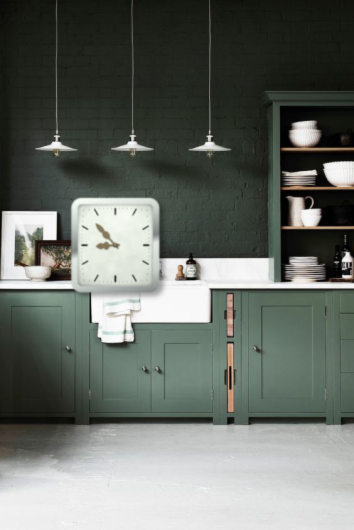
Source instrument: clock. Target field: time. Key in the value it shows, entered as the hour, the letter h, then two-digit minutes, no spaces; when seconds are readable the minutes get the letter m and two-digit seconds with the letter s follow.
8h53
